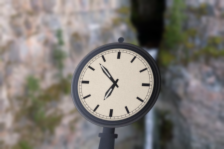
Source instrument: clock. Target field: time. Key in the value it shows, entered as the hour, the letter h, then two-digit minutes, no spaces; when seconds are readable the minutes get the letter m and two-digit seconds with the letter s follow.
6h53
